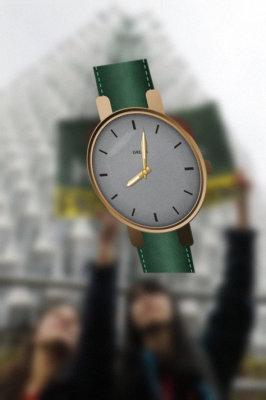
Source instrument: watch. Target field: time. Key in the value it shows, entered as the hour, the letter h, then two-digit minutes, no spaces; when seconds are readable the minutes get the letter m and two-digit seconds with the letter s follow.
8h02
